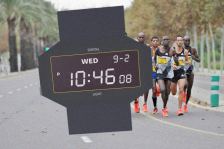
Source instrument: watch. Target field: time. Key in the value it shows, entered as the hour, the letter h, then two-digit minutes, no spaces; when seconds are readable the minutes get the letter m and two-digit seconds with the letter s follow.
10h46m08s
